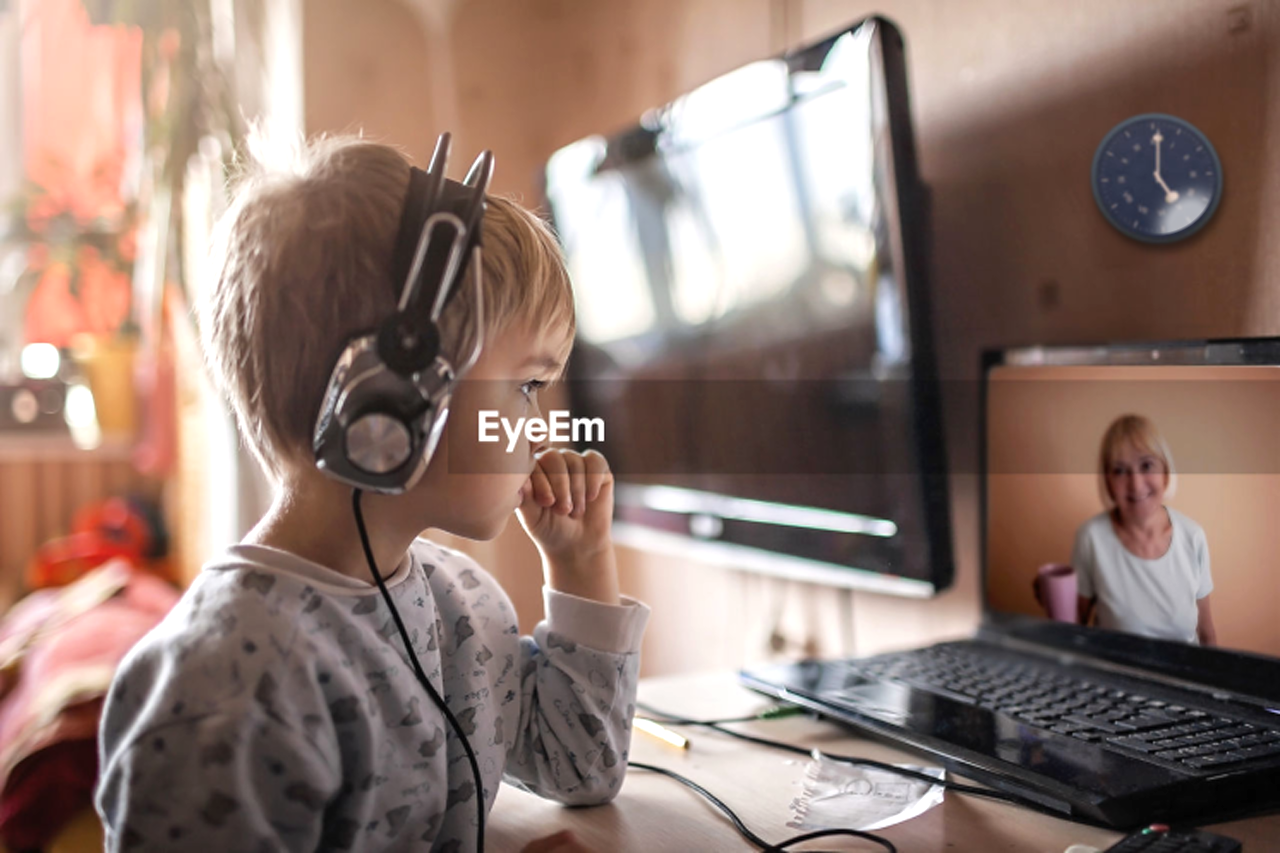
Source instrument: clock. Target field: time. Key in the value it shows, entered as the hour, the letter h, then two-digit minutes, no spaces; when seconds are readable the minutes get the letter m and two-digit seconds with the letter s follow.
5h01
